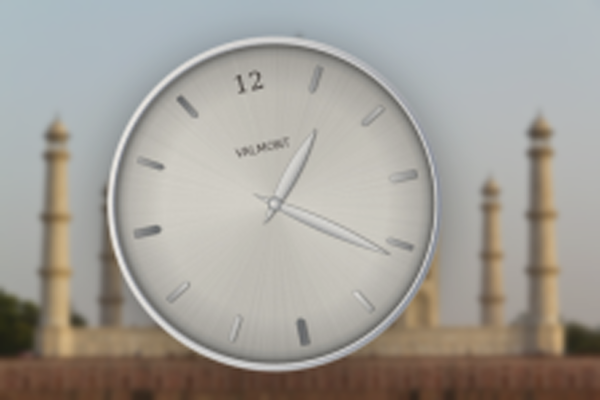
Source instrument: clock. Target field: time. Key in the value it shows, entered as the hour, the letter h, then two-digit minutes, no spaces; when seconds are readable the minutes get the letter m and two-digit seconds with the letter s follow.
1h21
